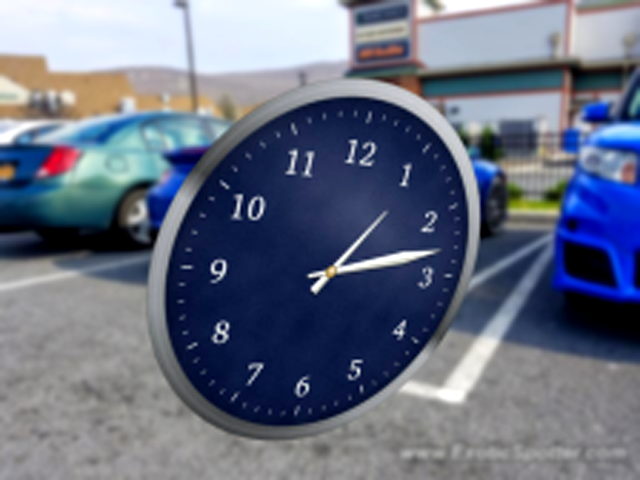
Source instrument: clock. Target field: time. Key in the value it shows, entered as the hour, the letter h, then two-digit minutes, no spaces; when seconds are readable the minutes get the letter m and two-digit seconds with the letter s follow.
1h13
